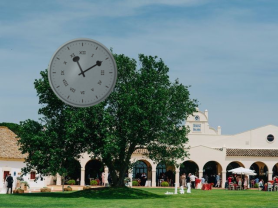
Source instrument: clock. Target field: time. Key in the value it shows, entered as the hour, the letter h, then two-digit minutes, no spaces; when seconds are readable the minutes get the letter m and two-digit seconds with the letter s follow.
11h10
